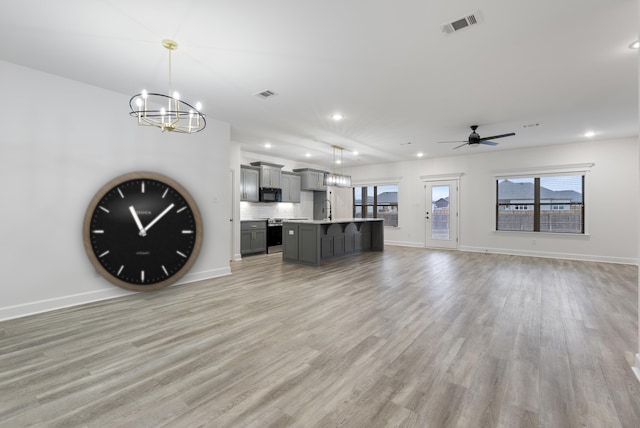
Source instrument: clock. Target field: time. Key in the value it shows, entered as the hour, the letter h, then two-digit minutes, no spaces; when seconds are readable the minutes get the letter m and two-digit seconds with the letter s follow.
11h08
